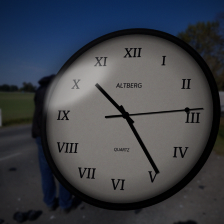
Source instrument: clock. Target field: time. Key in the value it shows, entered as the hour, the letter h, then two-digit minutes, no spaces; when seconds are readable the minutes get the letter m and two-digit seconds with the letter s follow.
10h24m14s
